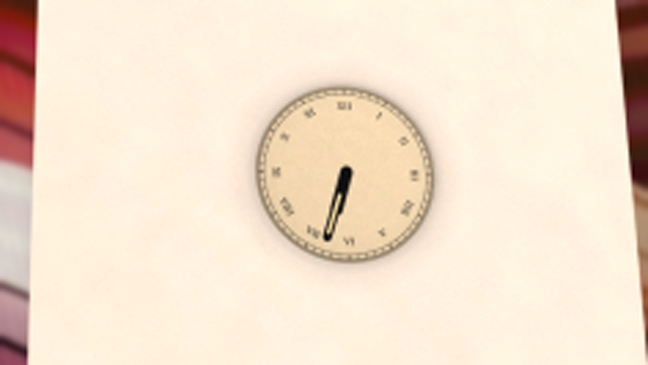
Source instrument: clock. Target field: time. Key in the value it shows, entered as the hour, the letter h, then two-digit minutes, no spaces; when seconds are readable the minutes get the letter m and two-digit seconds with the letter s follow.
6h33
